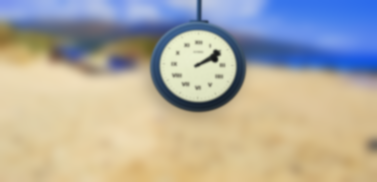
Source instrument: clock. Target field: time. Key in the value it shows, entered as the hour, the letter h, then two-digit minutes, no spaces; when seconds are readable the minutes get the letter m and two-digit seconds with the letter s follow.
2h09
